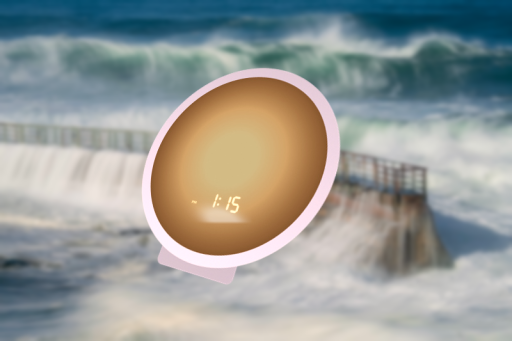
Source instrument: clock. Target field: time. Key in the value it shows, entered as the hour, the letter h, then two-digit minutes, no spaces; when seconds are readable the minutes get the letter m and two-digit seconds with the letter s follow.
1h15
